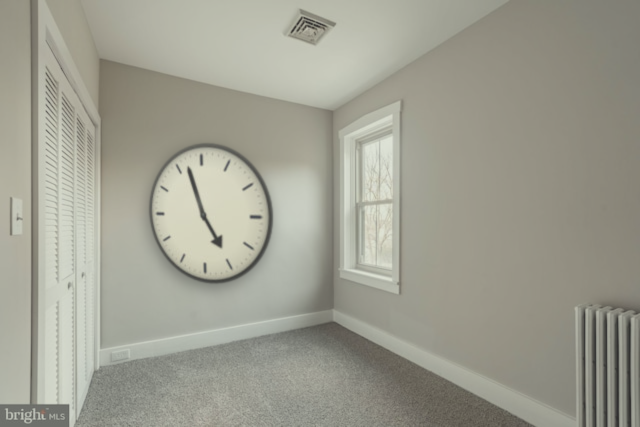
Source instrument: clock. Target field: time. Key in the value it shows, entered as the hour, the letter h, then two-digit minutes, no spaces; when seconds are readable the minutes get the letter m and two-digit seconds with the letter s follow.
4h57
